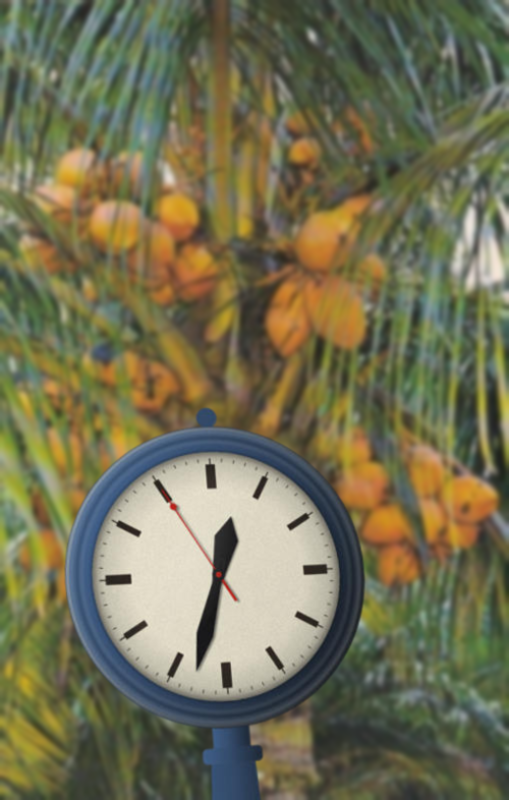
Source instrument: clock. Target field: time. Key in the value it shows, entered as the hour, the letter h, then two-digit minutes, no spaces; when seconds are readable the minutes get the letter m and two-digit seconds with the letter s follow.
12h32m55s
